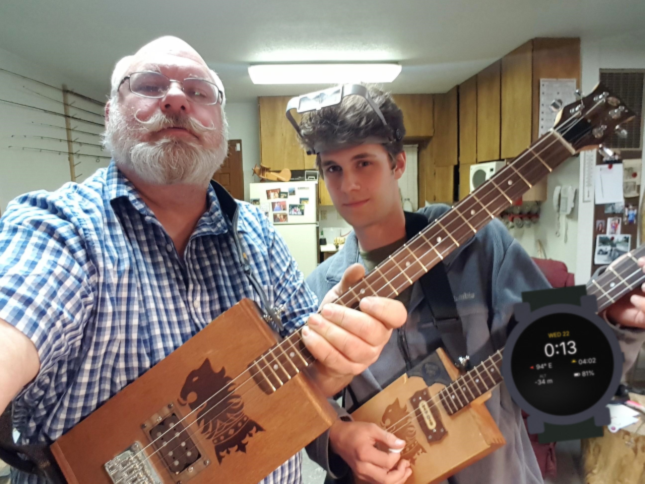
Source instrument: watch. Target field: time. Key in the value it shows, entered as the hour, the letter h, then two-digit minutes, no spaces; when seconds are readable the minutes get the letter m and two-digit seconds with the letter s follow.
0h13
